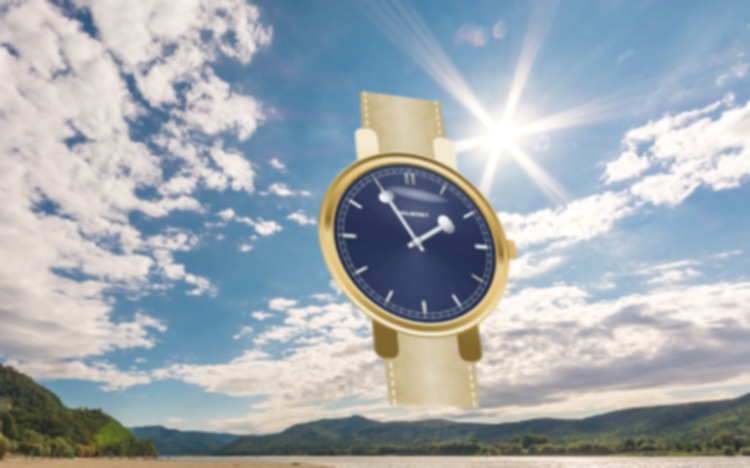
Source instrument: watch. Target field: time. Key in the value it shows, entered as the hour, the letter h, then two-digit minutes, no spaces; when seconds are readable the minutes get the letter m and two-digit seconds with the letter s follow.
1h55
